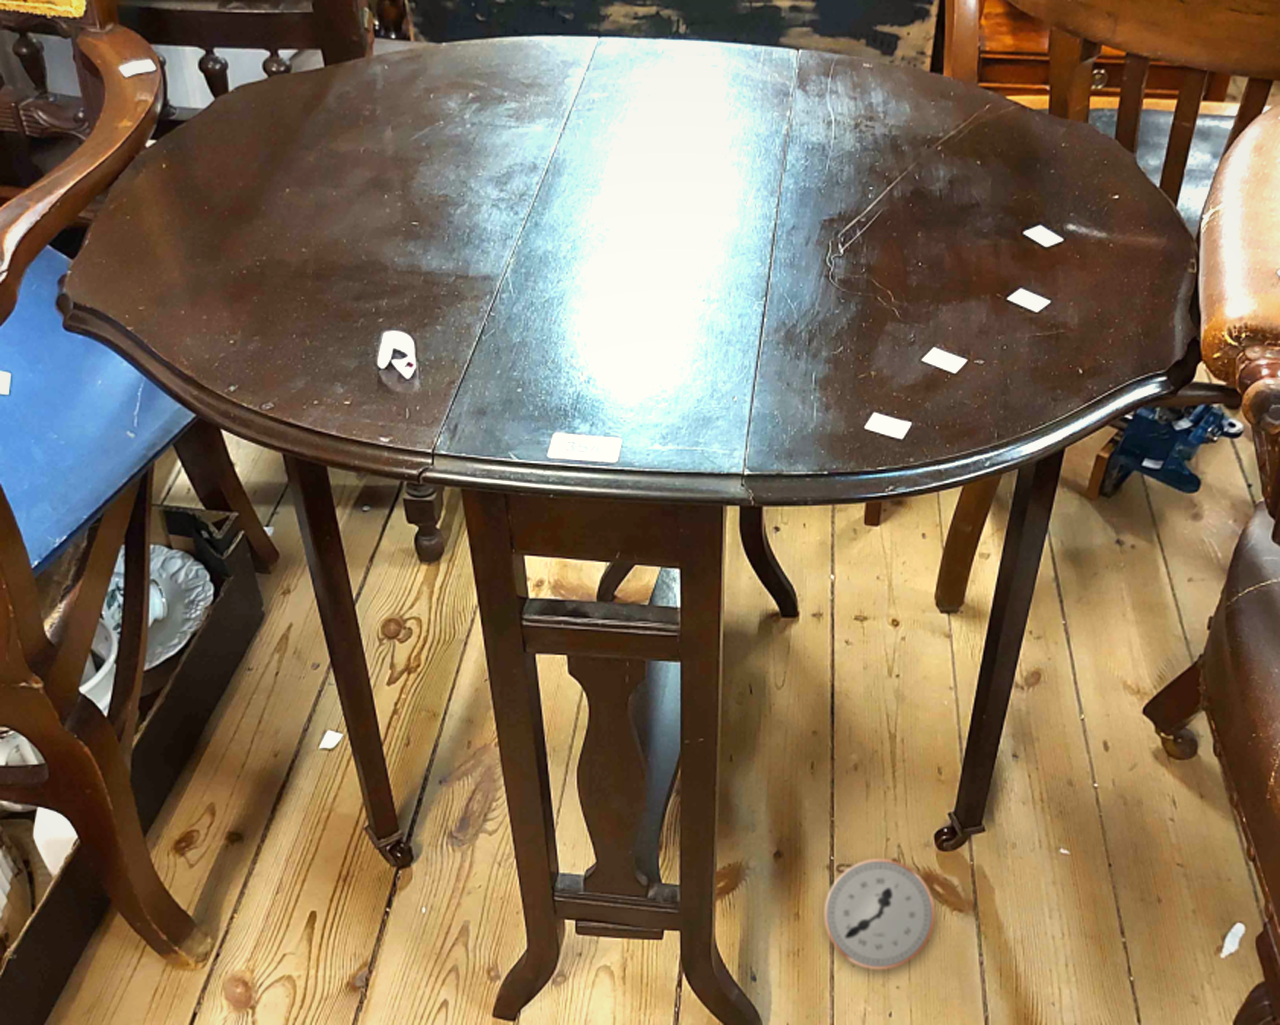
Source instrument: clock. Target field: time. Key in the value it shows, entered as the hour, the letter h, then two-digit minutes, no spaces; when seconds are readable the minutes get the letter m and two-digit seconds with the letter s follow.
12h39
